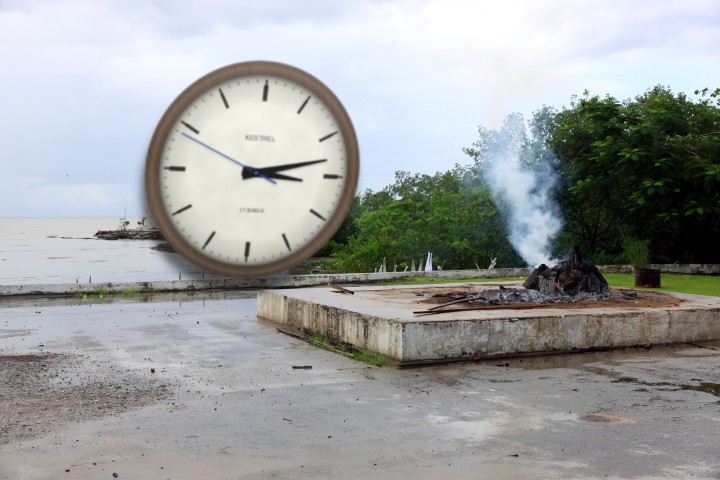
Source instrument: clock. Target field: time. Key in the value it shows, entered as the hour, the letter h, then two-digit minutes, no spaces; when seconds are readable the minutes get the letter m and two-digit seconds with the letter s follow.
3h12m49s
